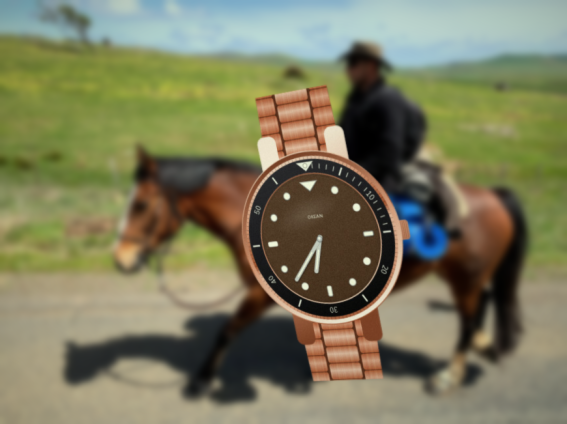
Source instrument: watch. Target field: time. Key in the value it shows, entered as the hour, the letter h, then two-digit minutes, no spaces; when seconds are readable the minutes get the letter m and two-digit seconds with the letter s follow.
6h37
